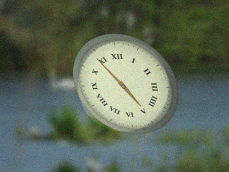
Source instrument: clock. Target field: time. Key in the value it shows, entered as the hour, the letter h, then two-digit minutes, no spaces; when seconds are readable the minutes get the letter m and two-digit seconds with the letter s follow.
4h54
